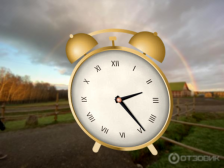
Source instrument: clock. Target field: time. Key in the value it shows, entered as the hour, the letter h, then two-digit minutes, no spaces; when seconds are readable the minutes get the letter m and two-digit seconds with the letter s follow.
2h24
